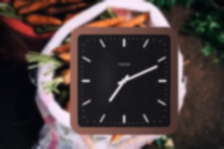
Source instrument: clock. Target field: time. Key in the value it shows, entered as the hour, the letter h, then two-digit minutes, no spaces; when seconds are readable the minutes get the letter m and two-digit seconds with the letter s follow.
7h11
